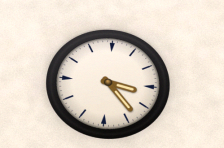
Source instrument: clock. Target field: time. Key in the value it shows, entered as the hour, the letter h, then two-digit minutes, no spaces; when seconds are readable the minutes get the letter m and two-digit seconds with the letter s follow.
3h23
